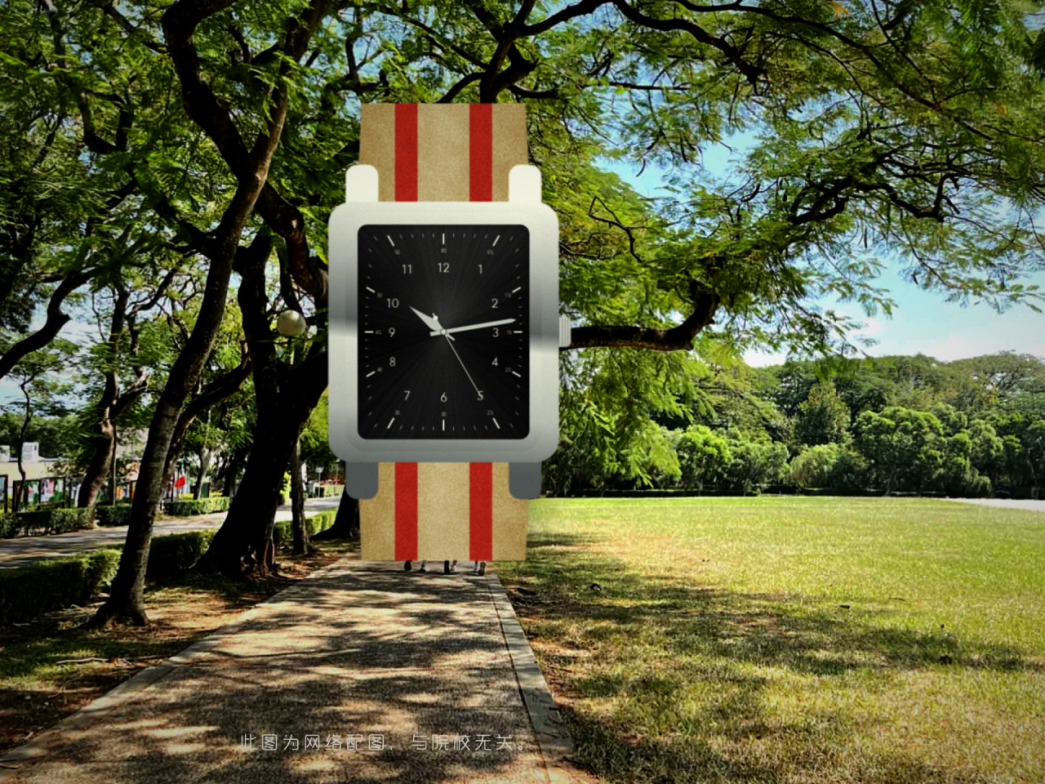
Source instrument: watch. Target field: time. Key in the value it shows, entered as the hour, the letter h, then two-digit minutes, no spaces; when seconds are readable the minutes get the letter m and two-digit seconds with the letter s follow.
10h13m25s
